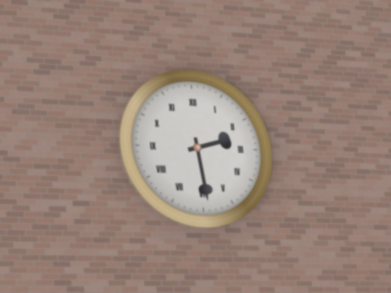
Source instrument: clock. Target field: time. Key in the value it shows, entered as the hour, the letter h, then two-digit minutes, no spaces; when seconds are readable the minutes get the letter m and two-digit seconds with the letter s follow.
2h29
